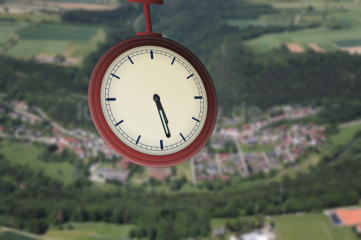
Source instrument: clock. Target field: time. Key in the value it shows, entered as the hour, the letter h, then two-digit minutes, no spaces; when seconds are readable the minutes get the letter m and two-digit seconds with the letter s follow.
5h28
